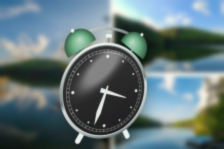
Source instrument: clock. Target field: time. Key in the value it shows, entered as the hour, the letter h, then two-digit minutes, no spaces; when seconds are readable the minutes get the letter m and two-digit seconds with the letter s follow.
3h33
